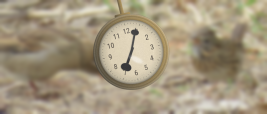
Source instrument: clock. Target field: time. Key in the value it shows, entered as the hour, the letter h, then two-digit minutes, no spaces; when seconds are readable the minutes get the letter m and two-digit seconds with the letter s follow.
7h04
